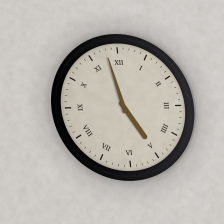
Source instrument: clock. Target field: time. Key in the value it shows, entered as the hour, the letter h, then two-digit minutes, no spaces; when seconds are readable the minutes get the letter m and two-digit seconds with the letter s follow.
4h58
